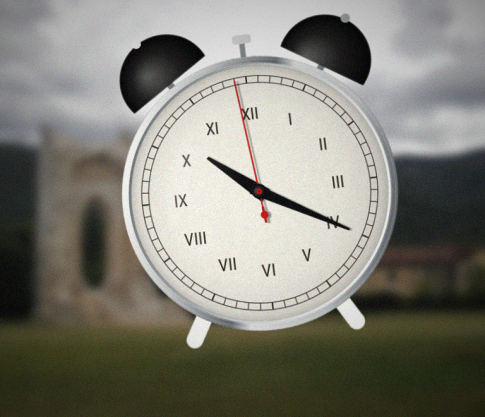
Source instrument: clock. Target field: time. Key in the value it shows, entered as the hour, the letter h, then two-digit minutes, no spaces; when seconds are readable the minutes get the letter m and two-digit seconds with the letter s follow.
10h19m59s
